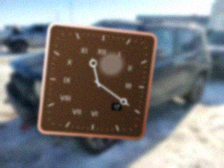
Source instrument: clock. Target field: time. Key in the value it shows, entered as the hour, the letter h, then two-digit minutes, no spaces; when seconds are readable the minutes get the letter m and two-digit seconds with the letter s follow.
11h20
